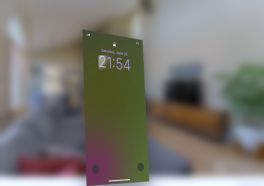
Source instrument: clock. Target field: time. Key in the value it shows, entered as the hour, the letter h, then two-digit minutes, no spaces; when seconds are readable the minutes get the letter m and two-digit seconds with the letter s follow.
21h54
